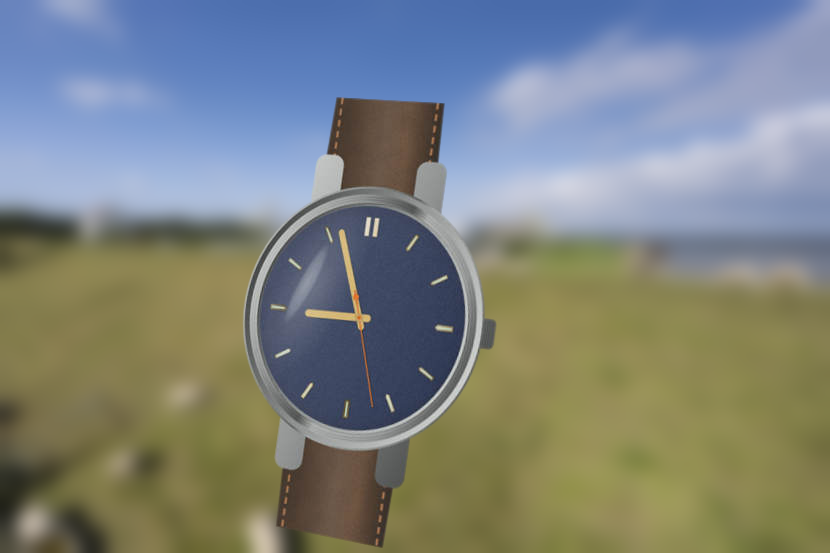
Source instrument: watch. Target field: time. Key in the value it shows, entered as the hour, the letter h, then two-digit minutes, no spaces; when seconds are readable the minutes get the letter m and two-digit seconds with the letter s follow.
8h56m27s
